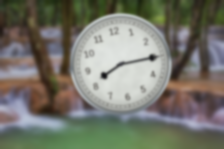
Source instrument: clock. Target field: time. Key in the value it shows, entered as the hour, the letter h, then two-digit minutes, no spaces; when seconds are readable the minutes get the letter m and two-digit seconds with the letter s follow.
8h15
